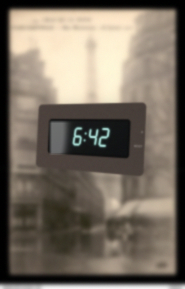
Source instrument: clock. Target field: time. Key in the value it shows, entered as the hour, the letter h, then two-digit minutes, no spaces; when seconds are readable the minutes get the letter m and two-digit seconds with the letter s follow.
6h42
